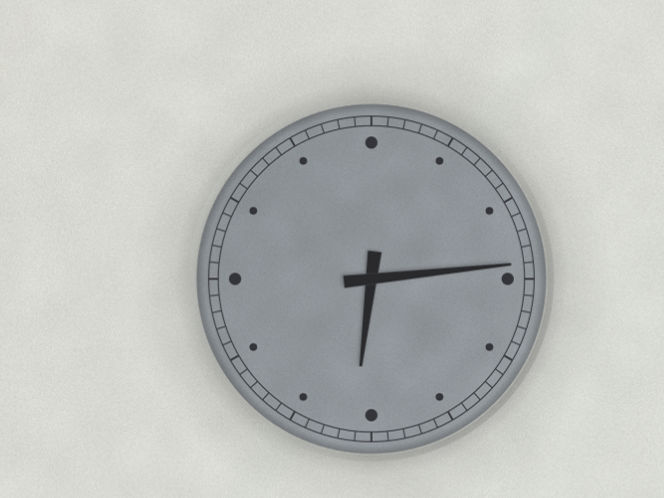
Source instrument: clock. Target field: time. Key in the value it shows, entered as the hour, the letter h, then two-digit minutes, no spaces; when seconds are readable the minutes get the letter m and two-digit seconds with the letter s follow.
6h14
